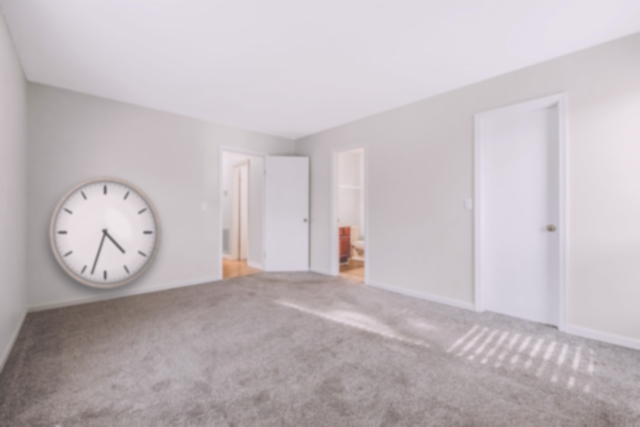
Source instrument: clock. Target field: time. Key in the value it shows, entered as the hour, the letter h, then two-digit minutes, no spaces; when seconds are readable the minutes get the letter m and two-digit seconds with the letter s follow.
4h33
